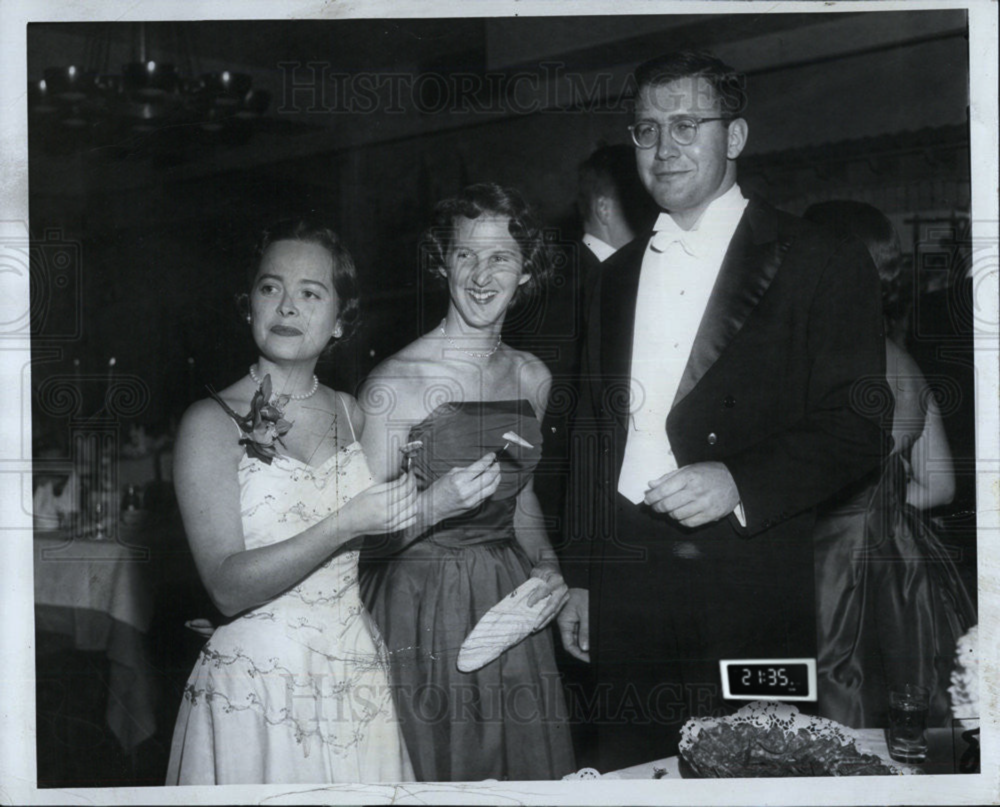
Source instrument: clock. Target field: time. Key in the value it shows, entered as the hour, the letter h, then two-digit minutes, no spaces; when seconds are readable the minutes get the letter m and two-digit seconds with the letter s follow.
21h35
